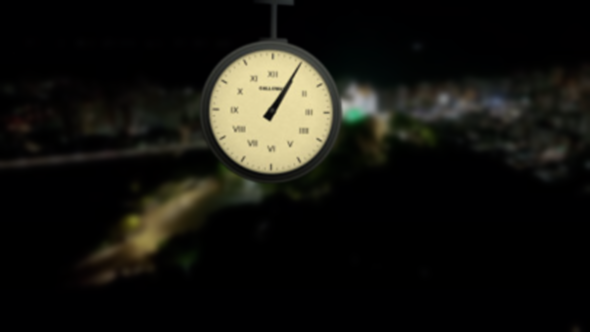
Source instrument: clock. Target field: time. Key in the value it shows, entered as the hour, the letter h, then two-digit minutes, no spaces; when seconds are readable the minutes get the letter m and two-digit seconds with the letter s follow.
1h05
